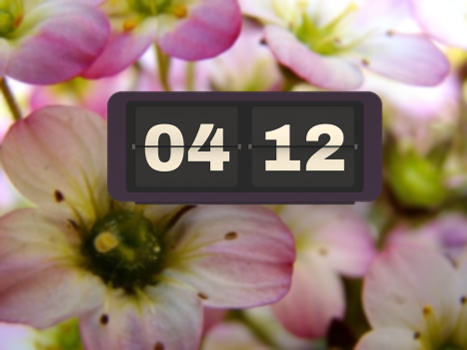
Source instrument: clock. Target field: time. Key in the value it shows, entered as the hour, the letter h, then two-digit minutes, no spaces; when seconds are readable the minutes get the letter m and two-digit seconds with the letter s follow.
4h12
